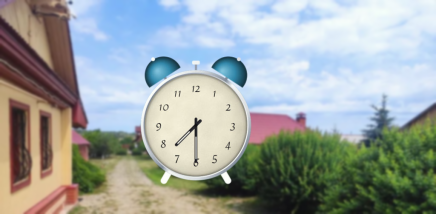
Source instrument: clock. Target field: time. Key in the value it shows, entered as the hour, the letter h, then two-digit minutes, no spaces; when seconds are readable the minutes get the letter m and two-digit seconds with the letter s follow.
7h30
